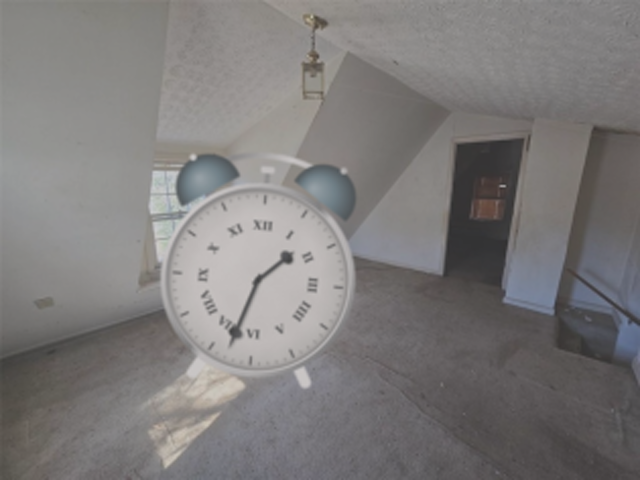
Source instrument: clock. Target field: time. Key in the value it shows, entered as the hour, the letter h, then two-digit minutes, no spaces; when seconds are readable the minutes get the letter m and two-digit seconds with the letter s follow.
1h33
